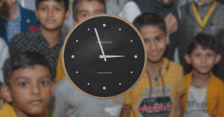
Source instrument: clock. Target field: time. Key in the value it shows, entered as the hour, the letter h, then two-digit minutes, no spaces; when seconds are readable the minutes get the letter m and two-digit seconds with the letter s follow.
2h57
